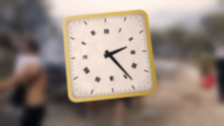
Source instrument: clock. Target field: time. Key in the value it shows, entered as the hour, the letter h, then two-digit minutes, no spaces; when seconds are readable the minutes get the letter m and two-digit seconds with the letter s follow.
2h24
